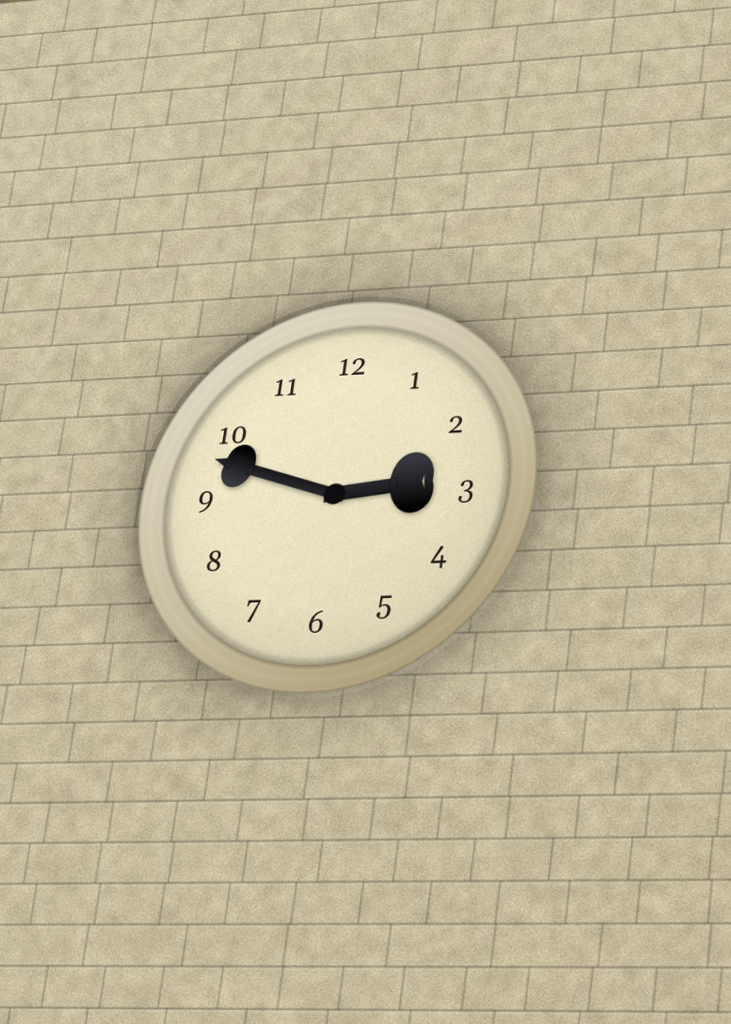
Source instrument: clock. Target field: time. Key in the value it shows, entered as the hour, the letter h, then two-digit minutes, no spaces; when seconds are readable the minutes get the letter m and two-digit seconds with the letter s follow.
2h48
